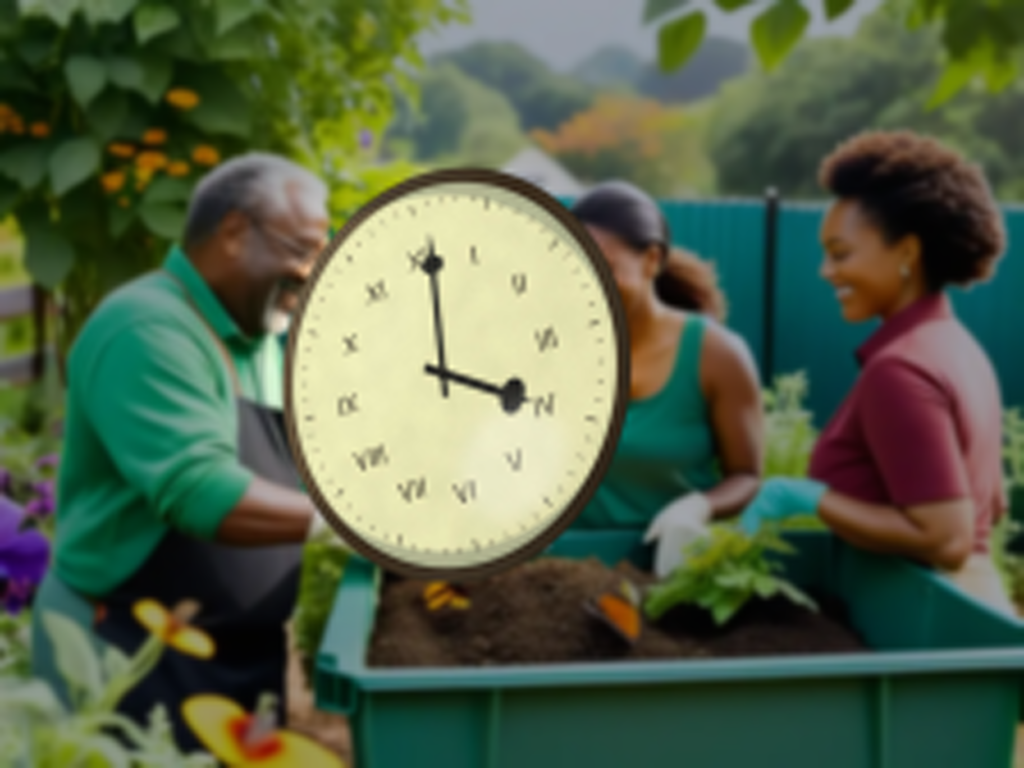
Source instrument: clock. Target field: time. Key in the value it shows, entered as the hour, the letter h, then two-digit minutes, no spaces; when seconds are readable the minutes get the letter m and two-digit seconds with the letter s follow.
4h01
